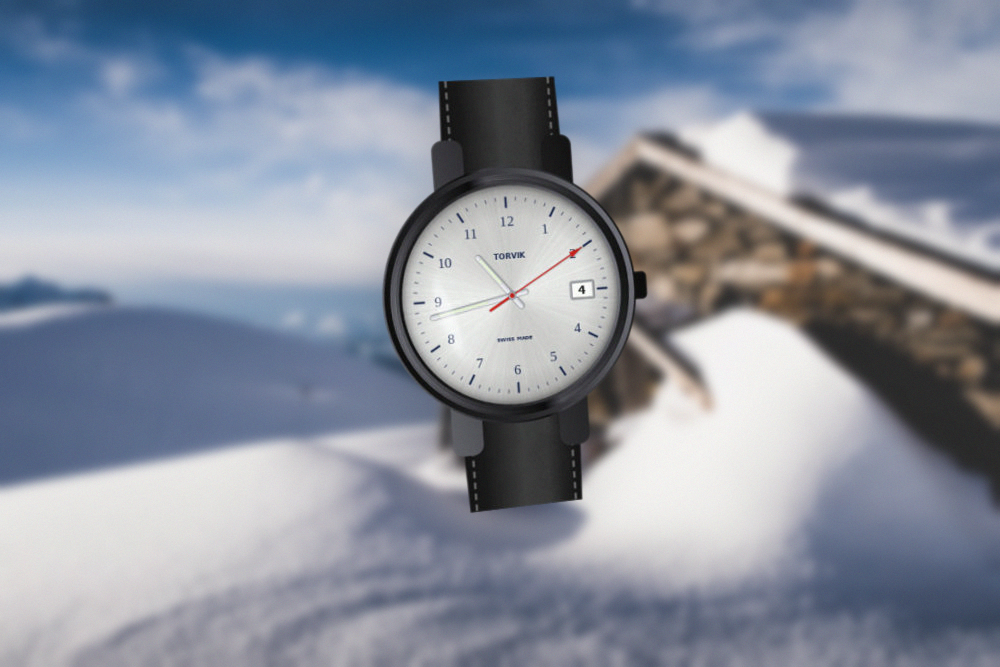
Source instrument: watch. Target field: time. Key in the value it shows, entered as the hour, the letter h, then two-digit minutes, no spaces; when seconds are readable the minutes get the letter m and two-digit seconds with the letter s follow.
10h43m10s
